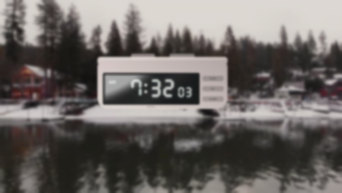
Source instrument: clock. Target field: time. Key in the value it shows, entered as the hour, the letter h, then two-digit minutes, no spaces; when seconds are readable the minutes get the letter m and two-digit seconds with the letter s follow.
7h32
